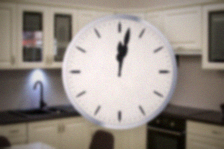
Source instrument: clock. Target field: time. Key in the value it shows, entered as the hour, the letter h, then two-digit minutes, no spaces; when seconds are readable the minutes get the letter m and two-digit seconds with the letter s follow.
12h02
